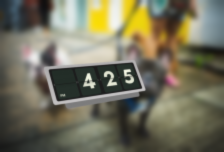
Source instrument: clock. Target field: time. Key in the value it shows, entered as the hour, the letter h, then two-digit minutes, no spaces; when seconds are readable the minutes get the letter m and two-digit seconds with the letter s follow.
4h25
